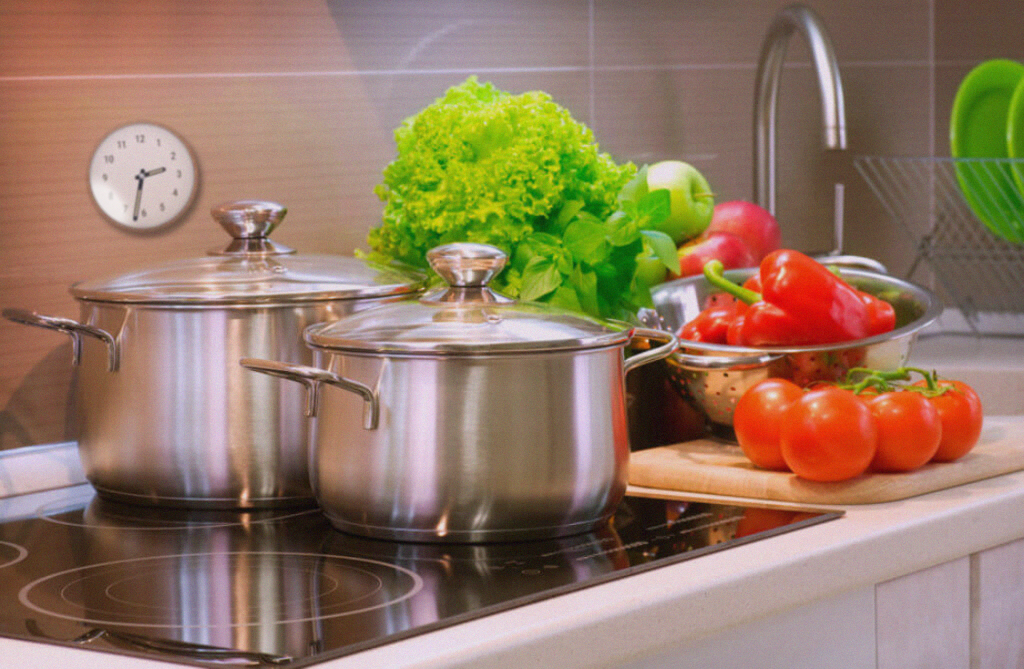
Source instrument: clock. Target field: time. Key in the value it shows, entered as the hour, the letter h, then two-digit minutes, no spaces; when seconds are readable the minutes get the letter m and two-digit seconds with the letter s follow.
2h32
